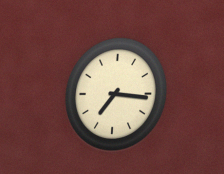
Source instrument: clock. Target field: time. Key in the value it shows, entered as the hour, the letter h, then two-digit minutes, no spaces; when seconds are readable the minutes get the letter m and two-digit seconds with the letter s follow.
7h16
